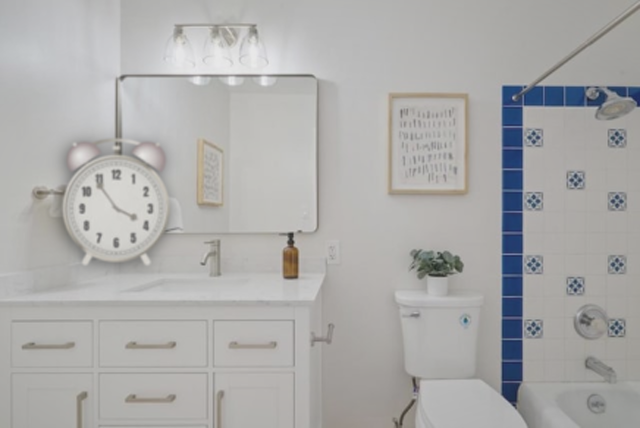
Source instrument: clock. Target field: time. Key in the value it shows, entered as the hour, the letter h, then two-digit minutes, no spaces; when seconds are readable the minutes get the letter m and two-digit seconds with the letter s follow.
3h54
